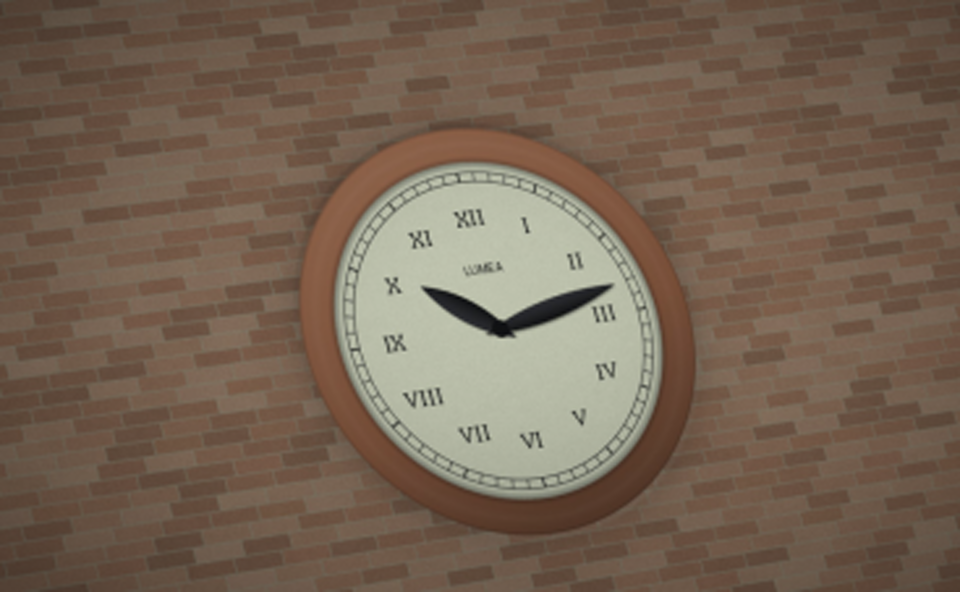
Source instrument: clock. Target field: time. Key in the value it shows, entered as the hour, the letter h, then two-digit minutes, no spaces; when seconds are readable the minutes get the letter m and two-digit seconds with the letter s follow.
10h13
